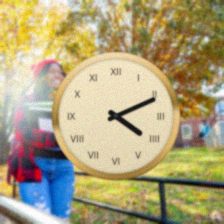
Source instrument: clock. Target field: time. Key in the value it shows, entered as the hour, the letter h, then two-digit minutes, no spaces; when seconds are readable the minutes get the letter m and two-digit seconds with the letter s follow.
4h11
